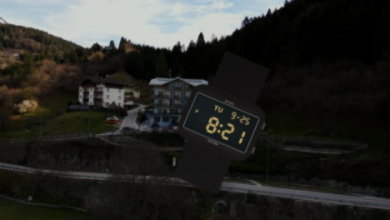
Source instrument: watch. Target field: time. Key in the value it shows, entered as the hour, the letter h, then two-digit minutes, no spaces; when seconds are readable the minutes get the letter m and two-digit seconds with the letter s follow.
8h21
